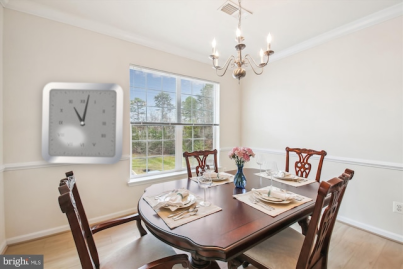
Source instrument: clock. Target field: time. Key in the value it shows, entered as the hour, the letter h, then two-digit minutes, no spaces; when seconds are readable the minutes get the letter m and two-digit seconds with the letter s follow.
11h02
